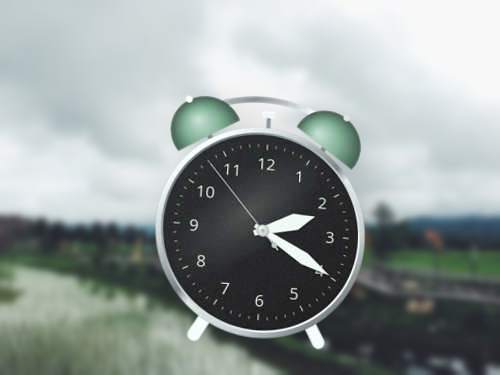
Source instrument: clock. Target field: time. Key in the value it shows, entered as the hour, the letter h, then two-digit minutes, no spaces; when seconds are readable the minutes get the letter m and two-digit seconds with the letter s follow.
2h19m53s
